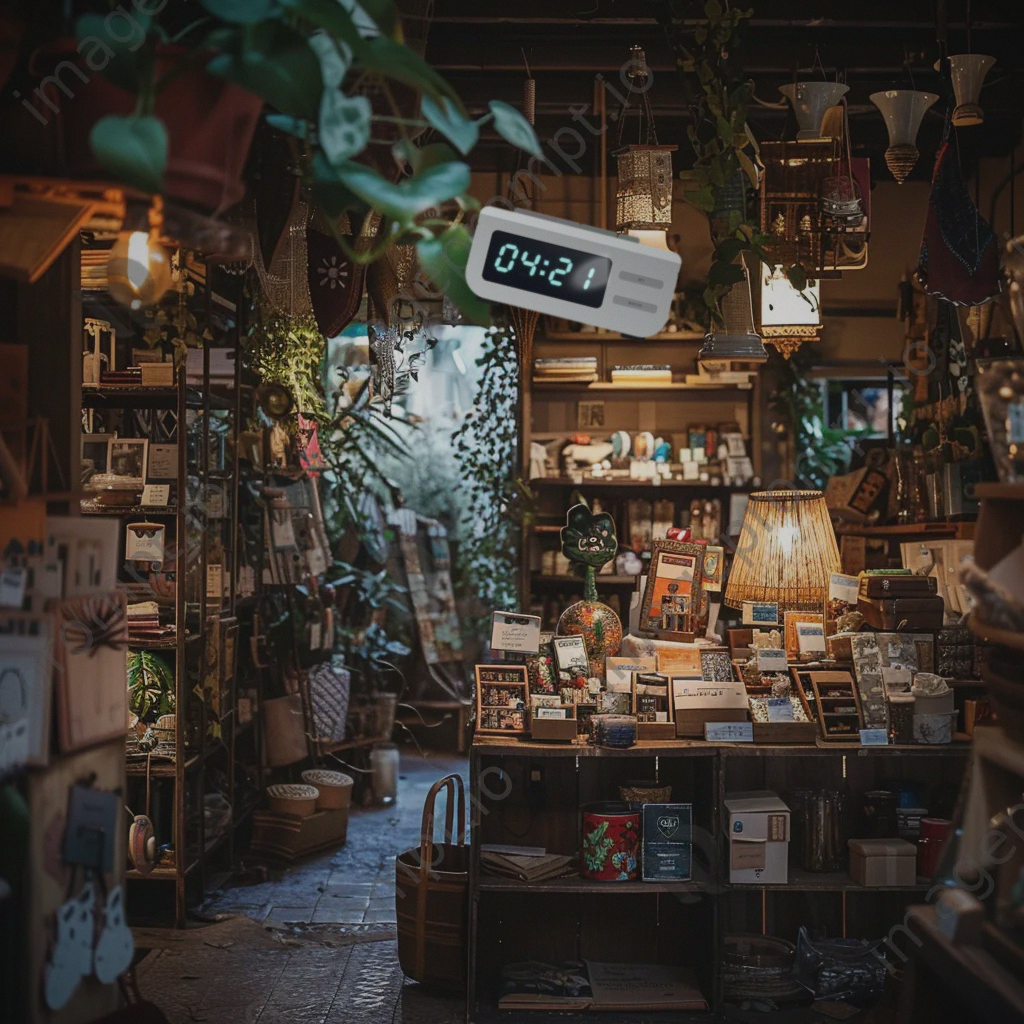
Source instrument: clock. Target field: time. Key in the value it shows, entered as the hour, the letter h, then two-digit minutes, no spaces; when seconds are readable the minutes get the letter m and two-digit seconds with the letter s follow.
4h21
